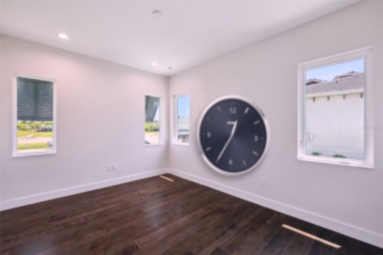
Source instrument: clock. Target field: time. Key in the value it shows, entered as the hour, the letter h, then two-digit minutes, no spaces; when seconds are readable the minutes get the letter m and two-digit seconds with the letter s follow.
12h35
